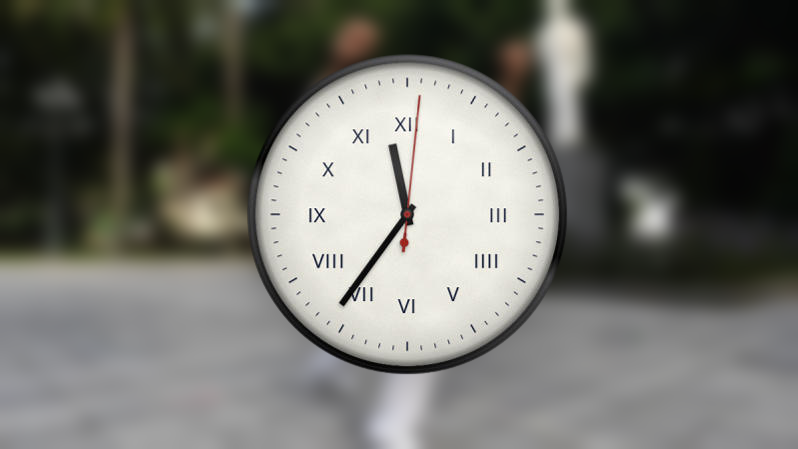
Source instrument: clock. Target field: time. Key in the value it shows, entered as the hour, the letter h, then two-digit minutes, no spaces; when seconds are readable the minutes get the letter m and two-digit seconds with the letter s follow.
11h36m01s
